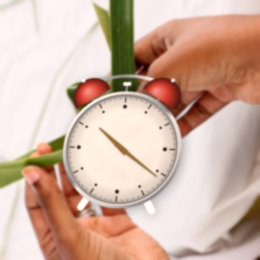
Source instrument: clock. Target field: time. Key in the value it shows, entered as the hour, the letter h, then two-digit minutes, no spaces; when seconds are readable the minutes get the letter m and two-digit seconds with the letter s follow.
10h21
